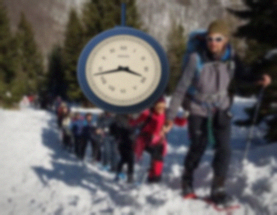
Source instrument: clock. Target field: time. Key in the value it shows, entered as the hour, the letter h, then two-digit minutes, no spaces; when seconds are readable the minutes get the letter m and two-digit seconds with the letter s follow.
3h43
